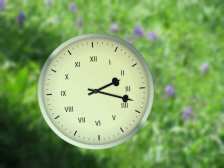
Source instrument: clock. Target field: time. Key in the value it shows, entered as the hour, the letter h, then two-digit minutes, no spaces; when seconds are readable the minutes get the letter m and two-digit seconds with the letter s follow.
2h18
